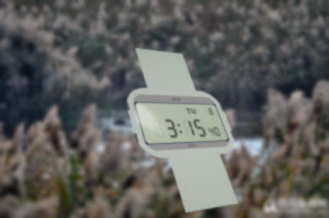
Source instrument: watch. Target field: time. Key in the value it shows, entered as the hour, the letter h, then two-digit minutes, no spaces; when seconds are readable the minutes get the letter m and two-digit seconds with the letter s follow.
3h15
